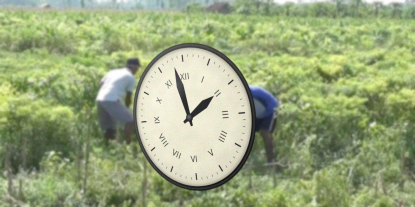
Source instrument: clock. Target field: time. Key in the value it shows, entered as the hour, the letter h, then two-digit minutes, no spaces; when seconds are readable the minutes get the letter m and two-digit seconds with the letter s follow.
1h58
